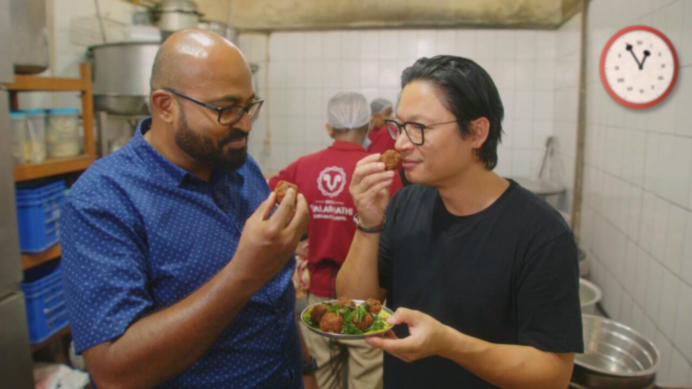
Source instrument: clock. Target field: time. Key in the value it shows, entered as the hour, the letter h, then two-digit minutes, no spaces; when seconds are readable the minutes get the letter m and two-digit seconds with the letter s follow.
12h55
